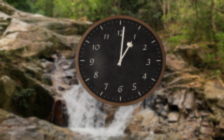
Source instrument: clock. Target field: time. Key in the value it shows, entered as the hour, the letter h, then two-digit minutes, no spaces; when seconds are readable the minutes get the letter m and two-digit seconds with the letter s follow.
1h01
